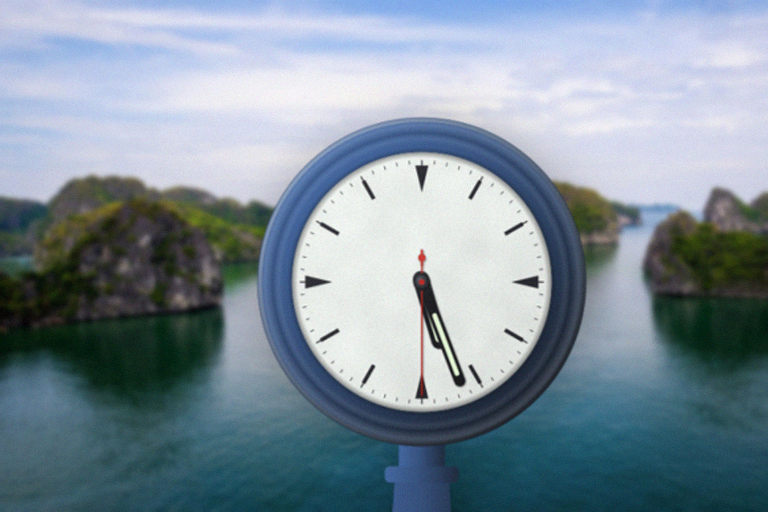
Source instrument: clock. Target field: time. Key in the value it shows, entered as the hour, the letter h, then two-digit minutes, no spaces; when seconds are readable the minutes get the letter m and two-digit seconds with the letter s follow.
5h26m30s
